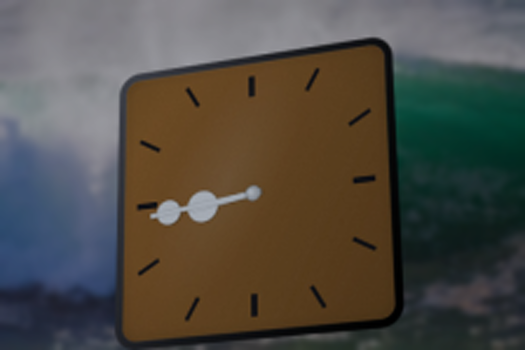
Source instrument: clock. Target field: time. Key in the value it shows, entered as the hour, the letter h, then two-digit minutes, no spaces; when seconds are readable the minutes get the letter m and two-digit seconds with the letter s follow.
8h44
